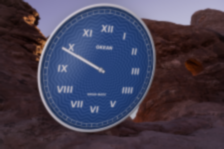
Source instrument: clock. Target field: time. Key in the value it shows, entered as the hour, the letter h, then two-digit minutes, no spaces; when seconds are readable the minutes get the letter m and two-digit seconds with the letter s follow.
9h49
